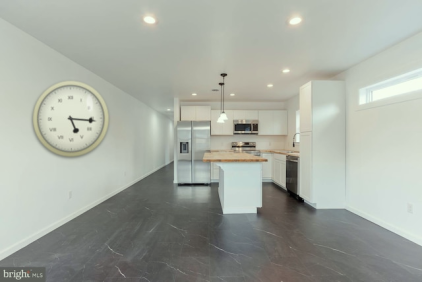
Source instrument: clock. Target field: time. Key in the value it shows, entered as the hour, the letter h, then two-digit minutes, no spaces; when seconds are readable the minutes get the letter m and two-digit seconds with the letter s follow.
5h16
